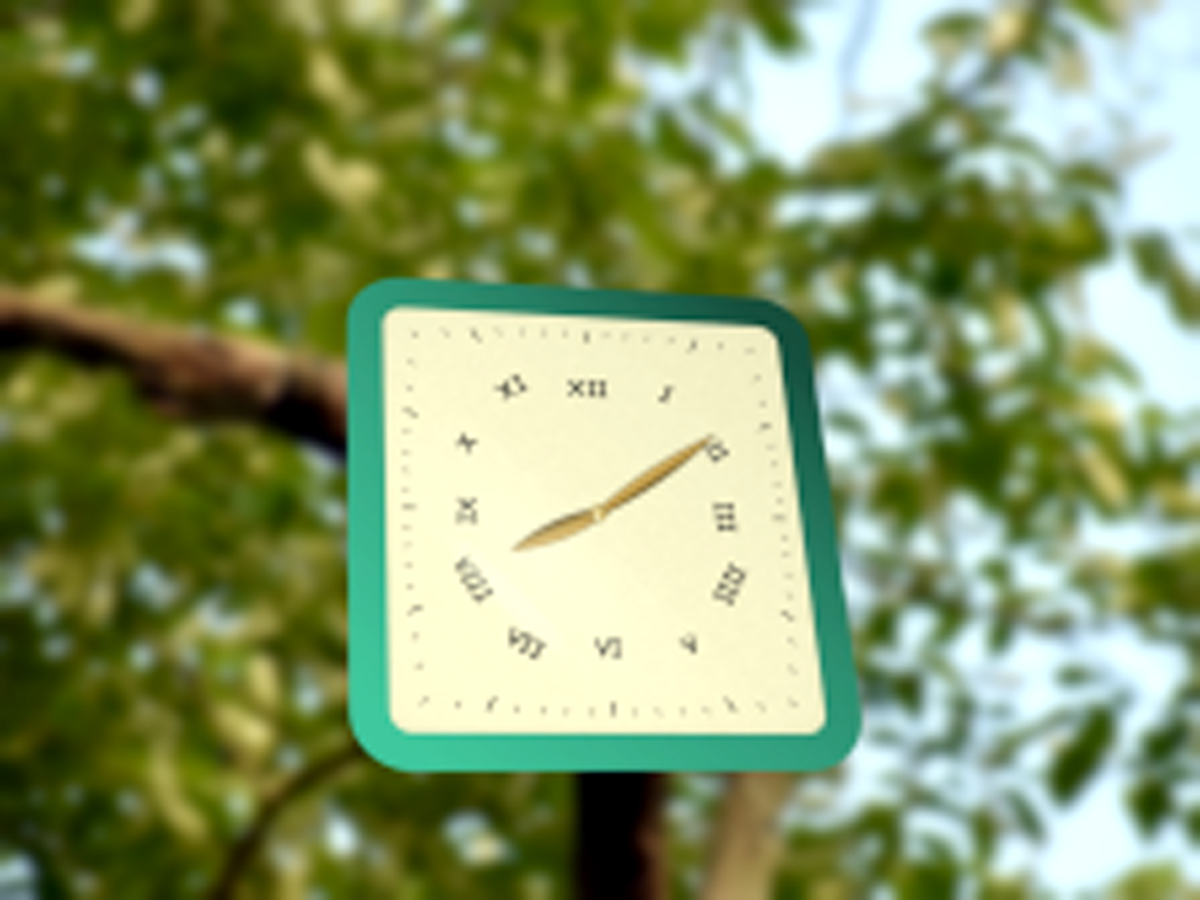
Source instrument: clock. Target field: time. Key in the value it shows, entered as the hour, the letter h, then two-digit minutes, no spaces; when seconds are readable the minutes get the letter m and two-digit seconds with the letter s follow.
8h09
